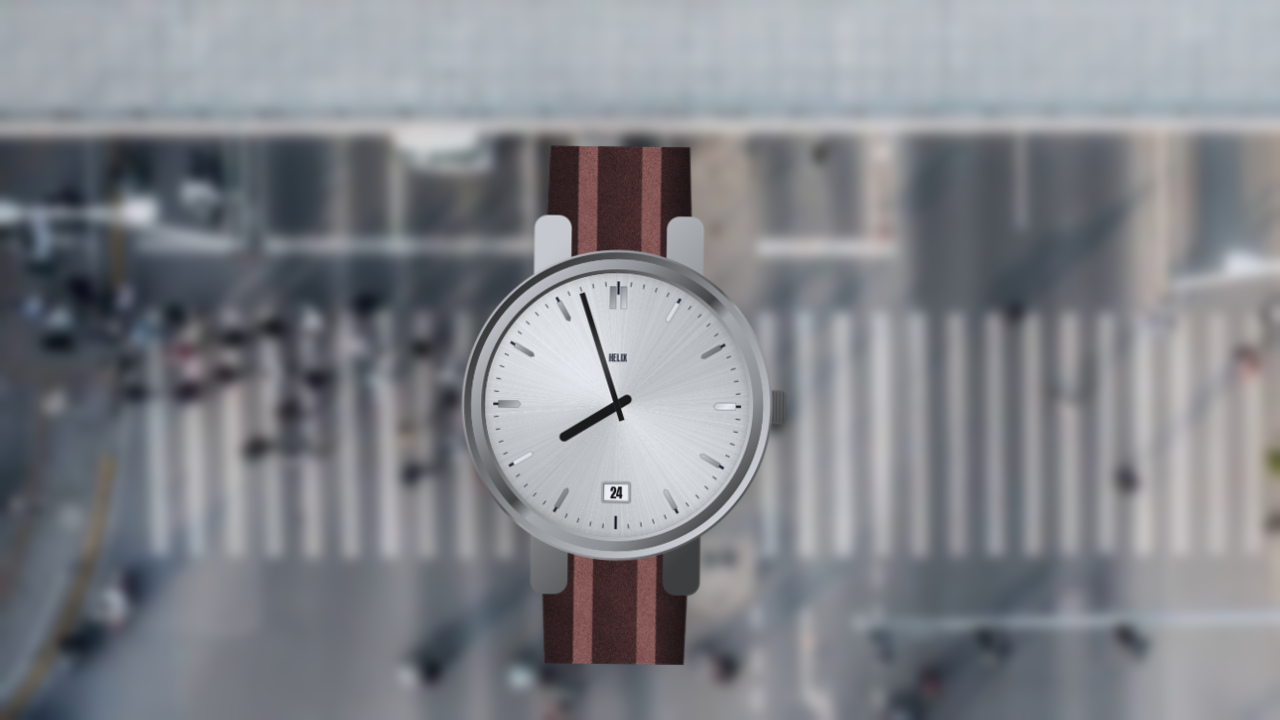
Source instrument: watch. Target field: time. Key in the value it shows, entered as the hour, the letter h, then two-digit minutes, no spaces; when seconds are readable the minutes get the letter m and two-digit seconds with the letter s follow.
7h57
